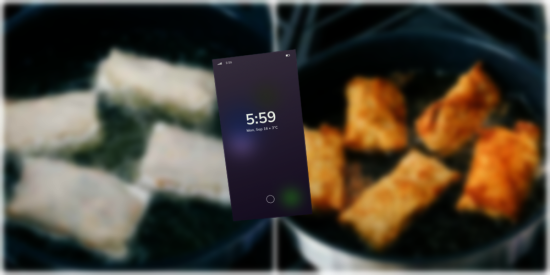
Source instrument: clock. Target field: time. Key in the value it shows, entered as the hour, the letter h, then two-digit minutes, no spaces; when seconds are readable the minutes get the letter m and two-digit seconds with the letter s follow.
5h59
